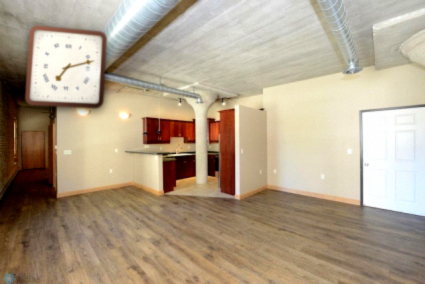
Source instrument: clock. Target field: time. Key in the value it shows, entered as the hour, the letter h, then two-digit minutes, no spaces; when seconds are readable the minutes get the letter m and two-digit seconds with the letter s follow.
7h12
